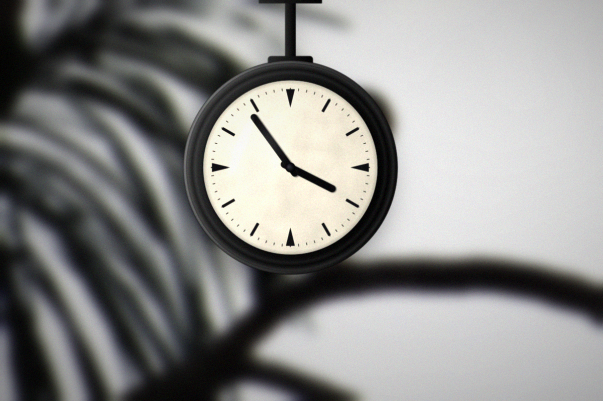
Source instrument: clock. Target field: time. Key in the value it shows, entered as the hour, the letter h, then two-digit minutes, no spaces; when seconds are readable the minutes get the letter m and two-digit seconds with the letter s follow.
3h54
